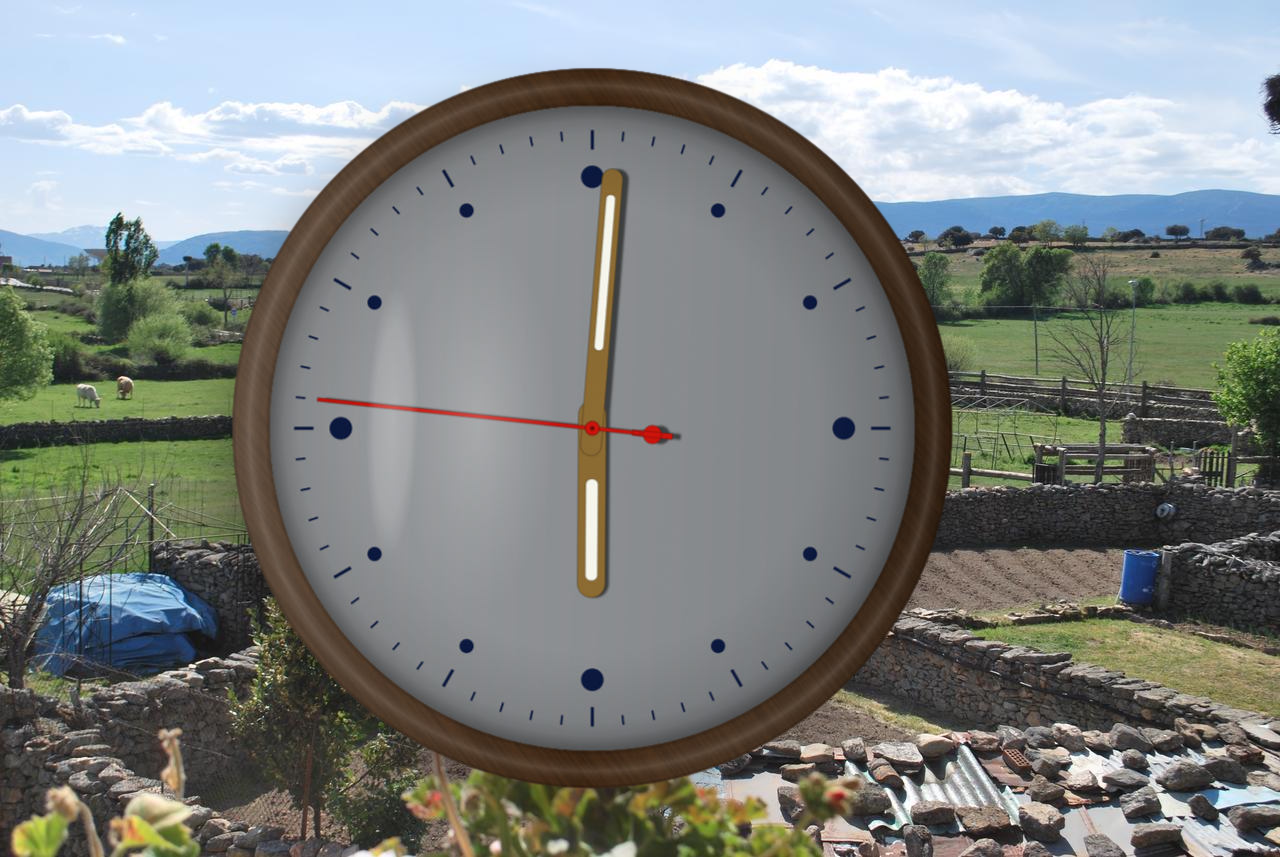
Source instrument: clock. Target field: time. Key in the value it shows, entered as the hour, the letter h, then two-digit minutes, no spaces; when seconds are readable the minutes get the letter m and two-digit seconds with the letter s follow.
6h00m46s
